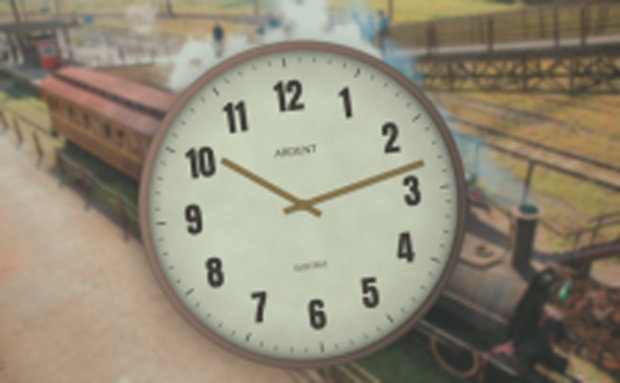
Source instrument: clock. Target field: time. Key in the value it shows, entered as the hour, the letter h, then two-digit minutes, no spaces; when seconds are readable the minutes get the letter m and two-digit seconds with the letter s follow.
10h13
